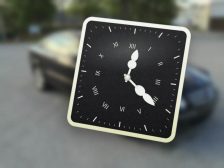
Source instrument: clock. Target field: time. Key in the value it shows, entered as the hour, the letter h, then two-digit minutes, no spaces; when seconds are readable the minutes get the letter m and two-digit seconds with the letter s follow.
12h21
